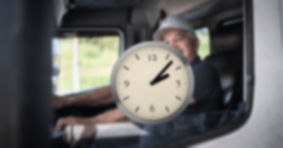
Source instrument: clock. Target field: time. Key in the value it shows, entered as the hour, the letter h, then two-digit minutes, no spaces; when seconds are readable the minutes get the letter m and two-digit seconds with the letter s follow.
2h07
